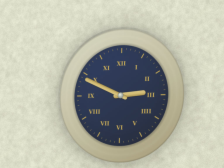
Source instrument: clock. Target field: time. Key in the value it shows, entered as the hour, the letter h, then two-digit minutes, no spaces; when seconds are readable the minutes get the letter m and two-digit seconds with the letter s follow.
2h49
